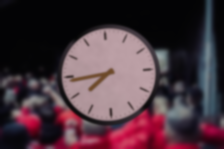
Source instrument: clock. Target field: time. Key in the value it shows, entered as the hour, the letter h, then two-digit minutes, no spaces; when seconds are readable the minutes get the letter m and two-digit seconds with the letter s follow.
7h44
